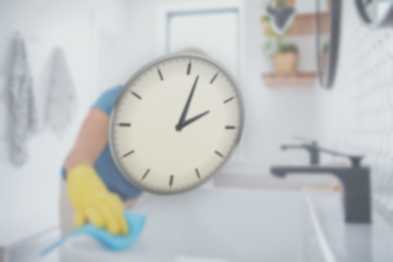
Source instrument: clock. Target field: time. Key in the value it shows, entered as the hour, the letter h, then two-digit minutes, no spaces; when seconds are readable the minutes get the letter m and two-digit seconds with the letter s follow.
2h02
